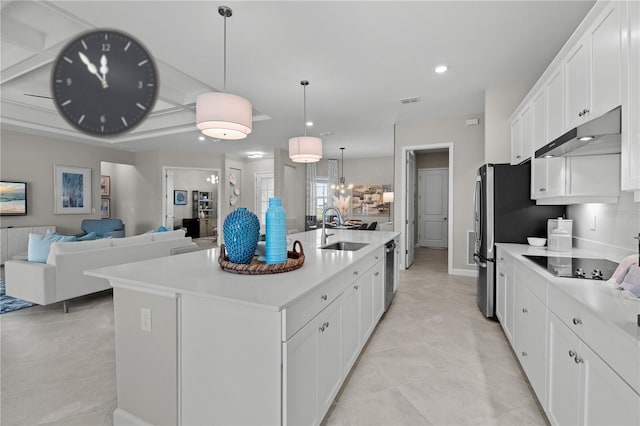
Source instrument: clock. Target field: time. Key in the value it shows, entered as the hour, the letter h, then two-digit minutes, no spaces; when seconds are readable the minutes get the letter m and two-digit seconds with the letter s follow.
11h53
